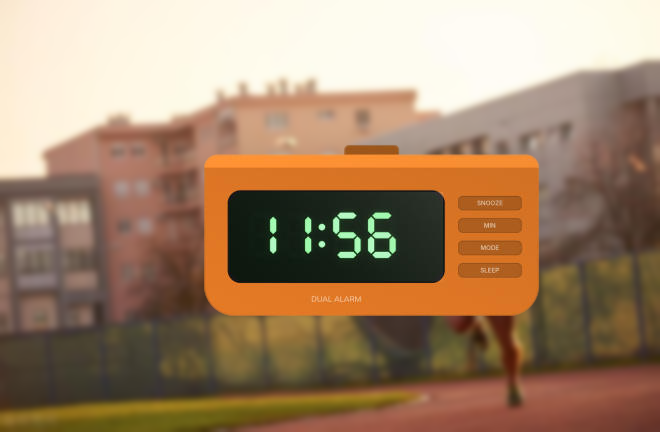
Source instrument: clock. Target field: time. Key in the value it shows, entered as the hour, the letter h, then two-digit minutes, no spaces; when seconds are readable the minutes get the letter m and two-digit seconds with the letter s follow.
11h56
